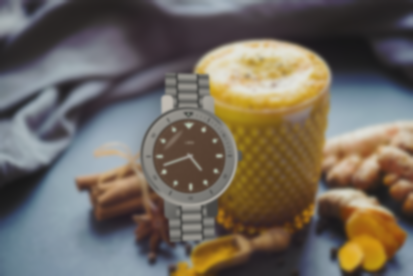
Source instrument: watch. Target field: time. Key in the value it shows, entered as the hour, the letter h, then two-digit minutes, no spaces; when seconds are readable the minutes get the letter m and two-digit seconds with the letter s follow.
4h42
